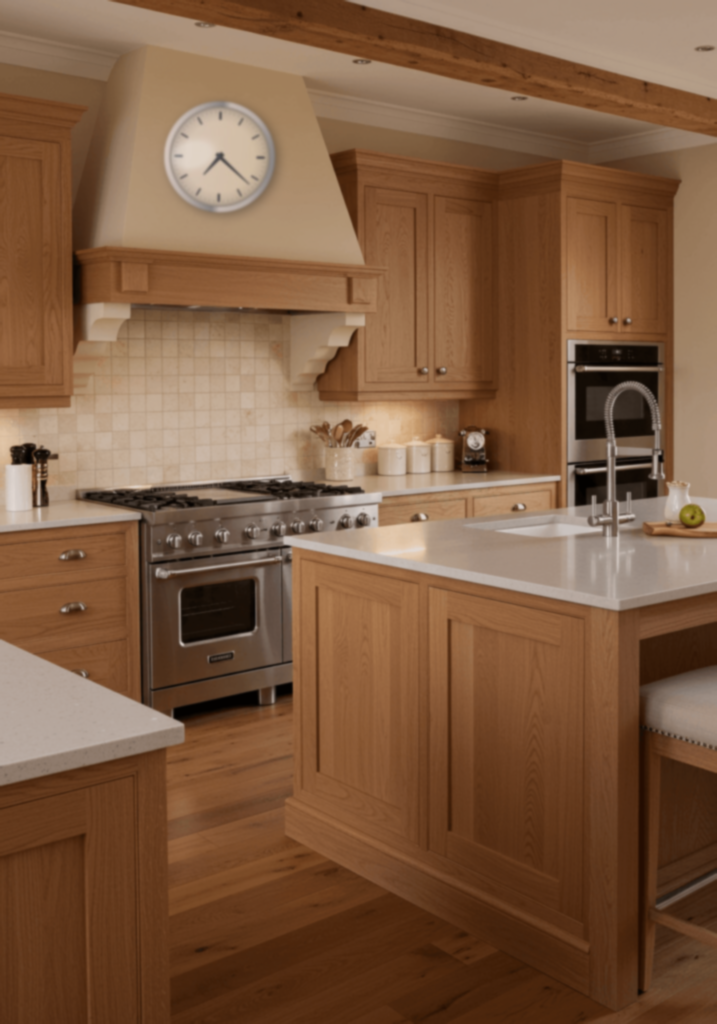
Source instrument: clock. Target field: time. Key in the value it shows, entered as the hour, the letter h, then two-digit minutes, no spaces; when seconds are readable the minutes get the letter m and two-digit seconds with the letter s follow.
7h22
